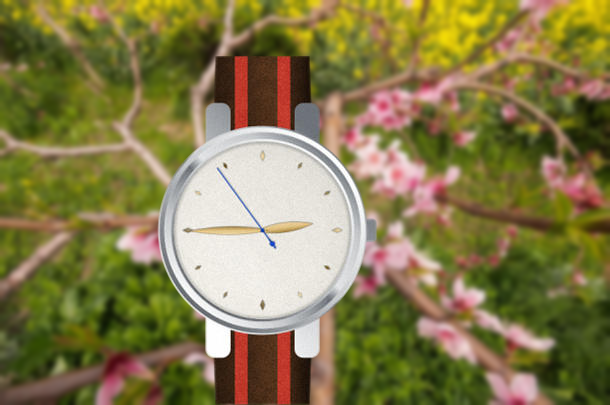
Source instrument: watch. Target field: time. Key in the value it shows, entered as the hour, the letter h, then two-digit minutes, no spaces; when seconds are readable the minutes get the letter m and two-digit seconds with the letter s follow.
2h44m54s
